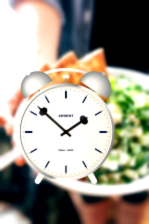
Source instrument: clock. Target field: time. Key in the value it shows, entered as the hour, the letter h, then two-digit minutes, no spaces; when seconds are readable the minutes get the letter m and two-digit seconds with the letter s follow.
1h52
